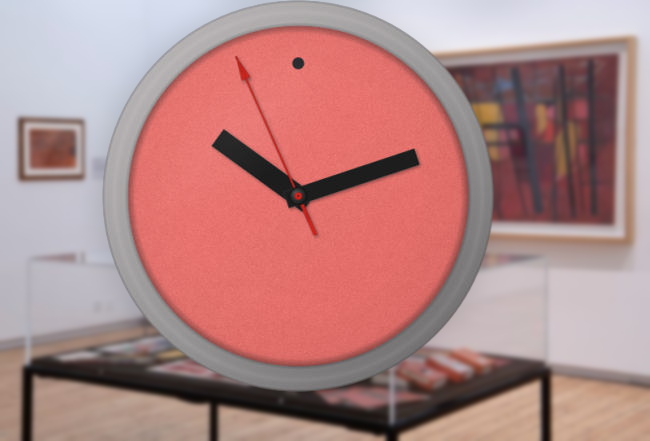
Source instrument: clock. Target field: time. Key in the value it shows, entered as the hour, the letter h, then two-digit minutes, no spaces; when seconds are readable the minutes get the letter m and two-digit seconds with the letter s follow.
10h11m56s
